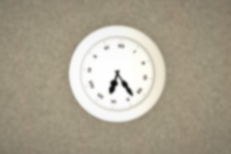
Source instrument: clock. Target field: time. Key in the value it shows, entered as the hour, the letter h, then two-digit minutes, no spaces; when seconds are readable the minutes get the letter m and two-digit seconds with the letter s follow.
6h23
